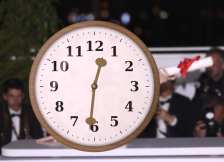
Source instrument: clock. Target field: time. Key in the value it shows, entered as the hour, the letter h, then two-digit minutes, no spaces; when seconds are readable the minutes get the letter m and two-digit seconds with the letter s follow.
12h31
